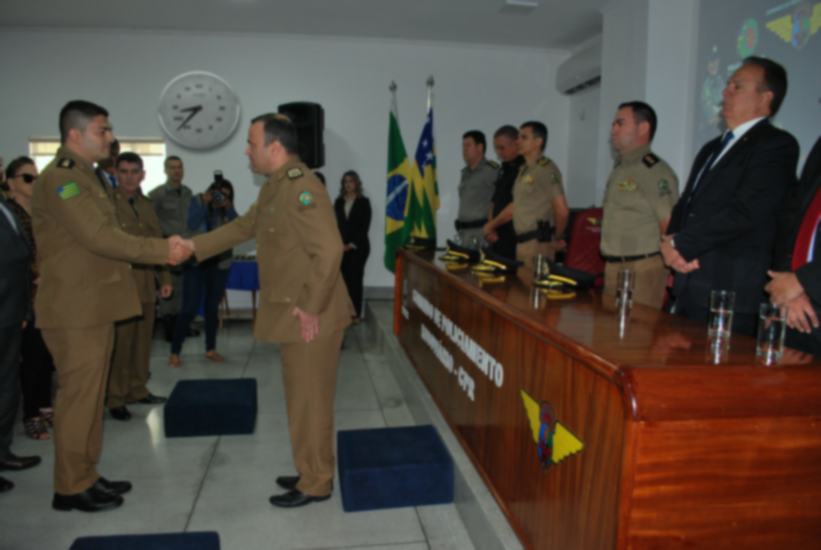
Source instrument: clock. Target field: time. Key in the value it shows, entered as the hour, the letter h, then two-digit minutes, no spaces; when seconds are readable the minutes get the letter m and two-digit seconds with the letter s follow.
8h37
